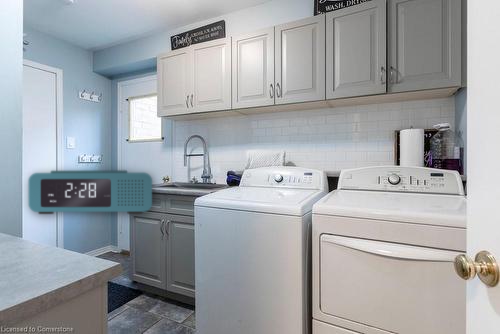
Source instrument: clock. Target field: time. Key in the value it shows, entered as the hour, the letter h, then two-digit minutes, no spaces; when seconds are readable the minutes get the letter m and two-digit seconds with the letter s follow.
2h28
